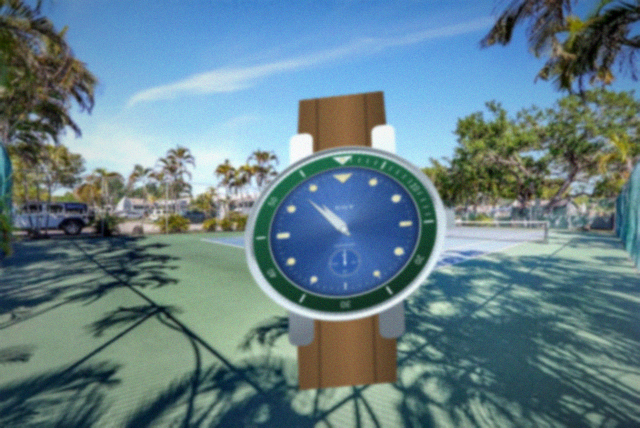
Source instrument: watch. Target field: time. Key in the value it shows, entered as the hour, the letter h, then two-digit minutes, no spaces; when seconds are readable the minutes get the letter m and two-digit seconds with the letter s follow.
10h53
